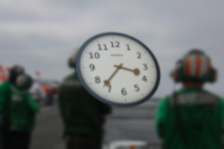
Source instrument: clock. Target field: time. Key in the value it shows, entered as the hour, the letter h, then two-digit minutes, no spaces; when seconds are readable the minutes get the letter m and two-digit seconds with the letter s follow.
3h37
